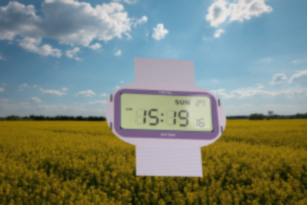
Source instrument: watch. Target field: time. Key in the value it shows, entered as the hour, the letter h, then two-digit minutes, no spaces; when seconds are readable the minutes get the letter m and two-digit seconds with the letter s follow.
15h19
